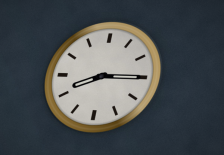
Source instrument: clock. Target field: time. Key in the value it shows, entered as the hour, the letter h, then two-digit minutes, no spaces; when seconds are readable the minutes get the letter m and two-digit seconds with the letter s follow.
8h15
